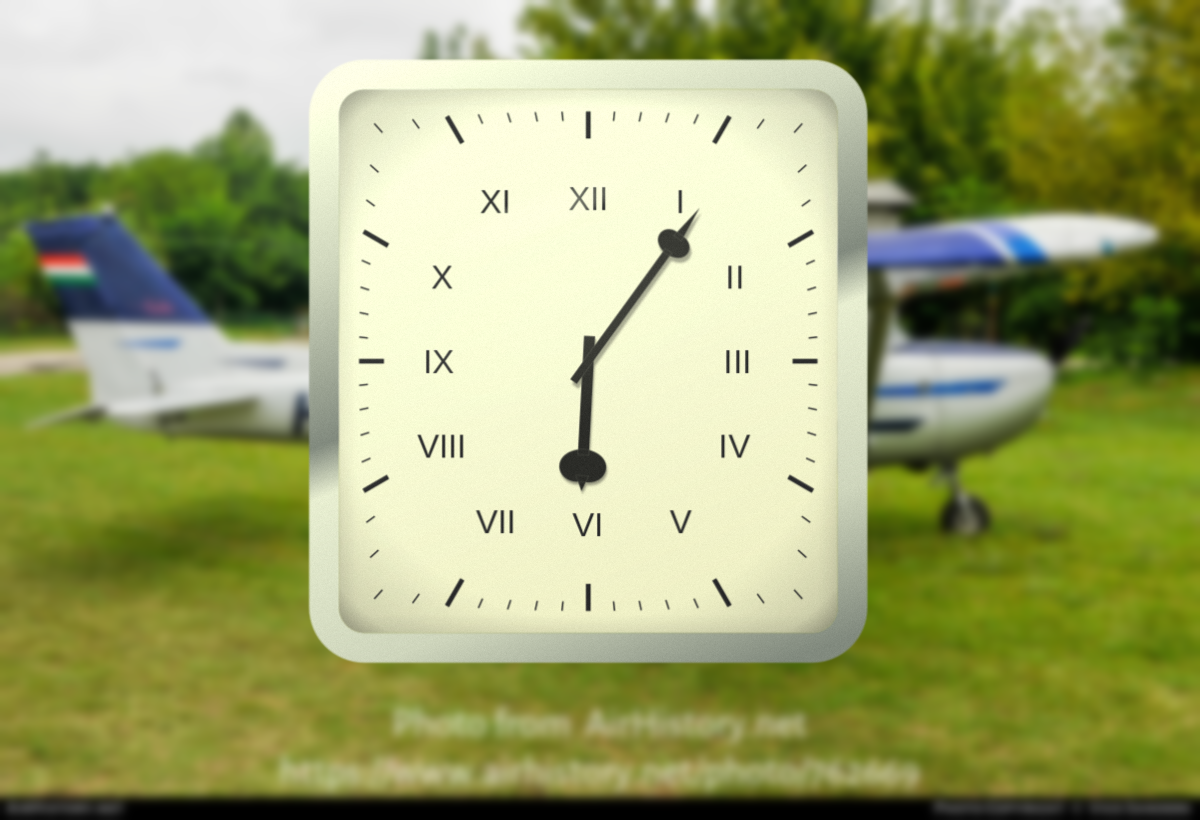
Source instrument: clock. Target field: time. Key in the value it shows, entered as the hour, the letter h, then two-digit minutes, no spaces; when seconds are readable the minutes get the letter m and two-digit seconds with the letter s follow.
6h06
